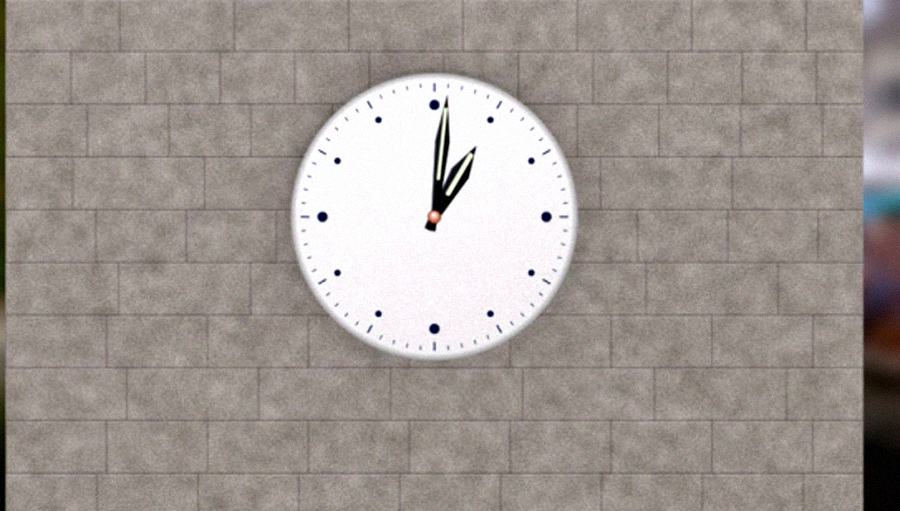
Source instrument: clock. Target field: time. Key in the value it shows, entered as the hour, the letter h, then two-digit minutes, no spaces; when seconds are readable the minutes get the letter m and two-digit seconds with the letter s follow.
1h01
